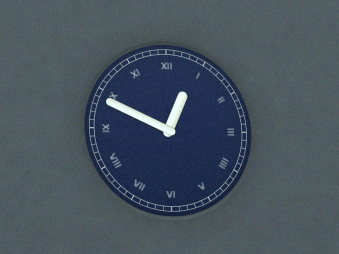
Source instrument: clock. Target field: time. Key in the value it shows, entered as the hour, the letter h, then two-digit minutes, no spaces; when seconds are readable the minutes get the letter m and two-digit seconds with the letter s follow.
12h49
